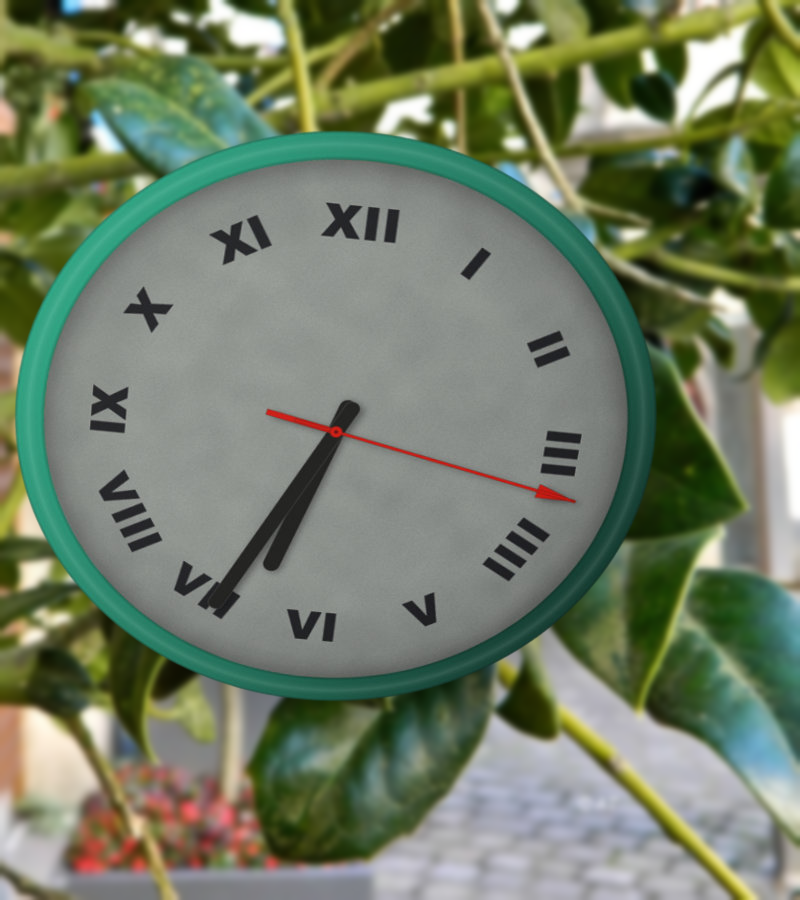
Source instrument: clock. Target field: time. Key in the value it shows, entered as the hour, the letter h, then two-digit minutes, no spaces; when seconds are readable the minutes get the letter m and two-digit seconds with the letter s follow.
6h34m17s
